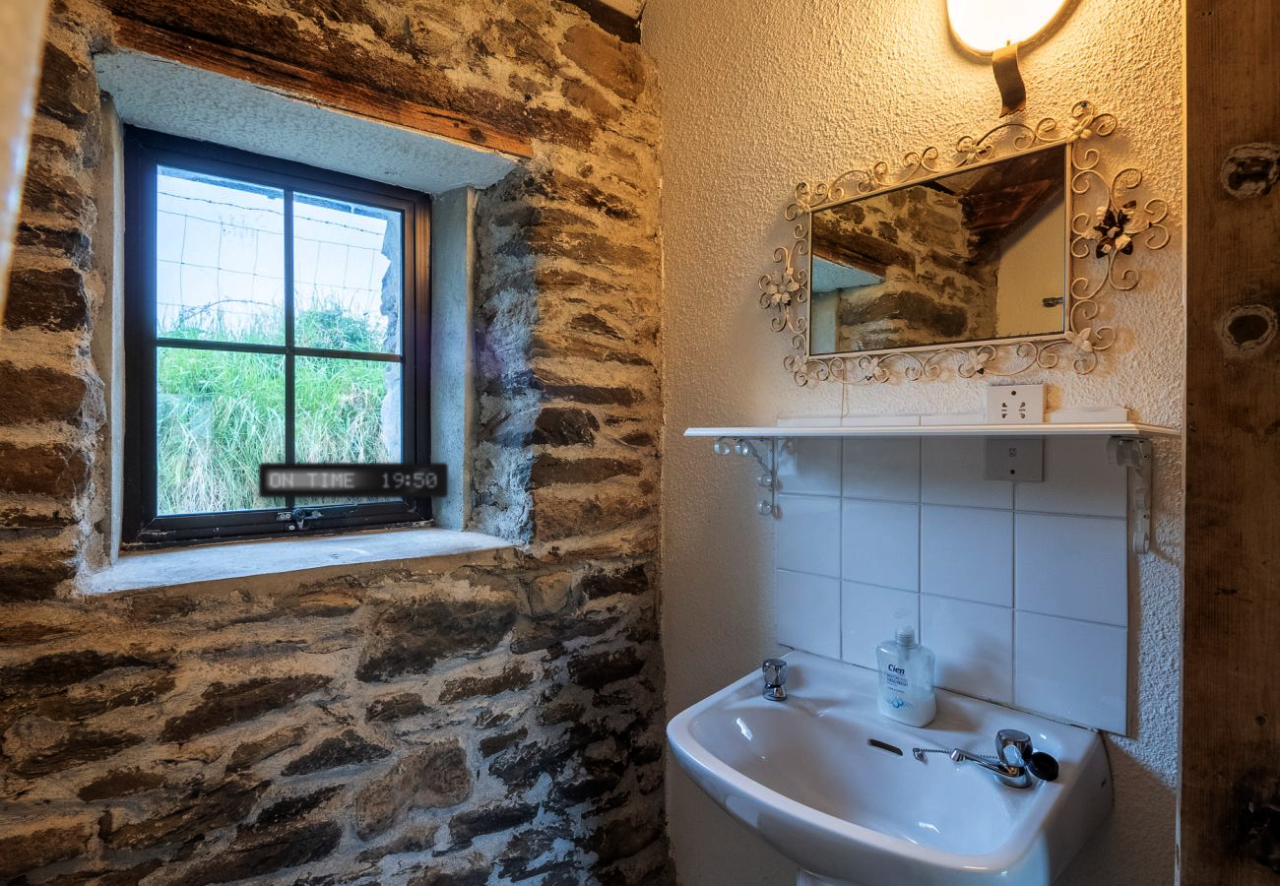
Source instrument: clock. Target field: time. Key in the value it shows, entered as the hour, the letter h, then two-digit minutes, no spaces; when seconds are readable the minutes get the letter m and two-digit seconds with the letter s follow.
19h50
